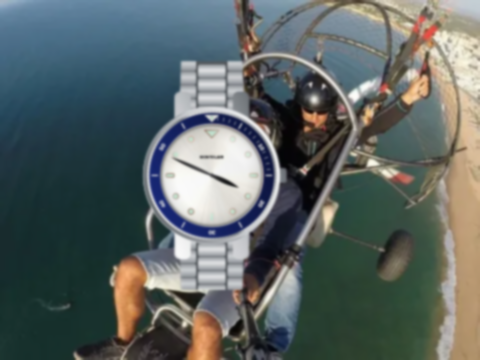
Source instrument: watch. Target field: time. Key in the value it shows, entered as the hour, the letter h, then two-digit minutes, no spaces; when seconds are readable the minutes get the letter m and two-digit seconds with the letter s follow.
3h49
